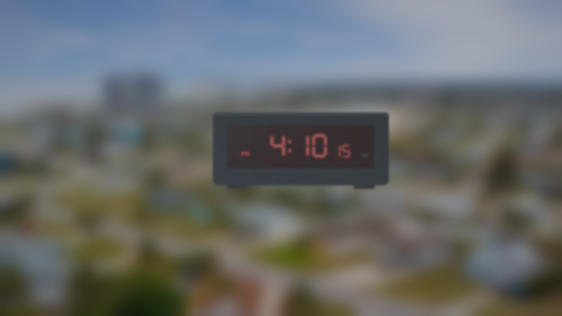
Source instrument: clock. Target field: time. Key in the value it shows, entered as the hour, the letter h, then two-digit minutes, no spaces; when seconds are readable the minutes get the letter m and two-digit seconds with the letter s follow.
4h10m15s
